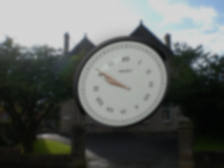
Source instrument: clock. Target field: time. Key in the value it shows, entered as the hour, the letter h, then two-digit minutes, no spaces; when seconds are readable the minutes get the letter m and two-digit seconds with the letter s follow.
9h51
